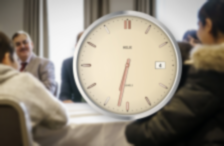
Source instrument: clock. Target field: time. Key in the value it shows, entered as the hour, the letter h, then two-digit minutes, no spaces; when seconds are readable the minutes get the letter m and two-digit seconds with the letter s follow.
6h32
